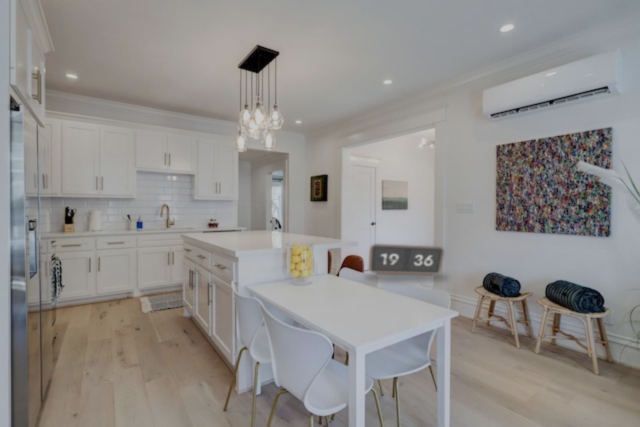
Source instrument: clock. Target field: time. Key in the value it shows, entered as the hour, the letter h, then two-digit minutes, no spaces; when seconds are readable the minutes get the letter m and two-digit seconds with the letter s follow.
19h36
